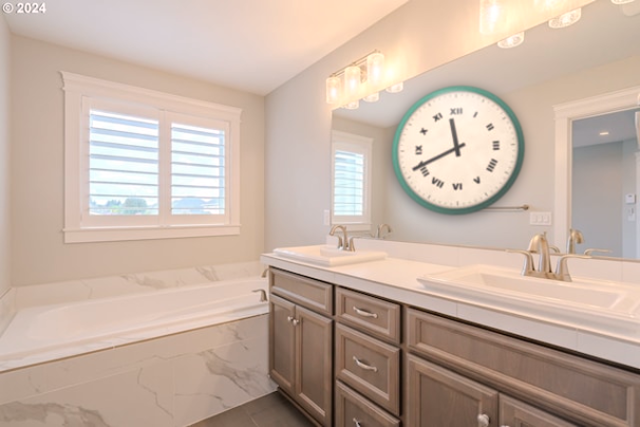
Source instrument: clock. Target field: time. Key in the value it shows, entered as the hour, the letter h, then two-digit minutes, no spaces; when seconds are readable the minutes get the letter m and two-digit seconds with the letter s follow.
11h41
